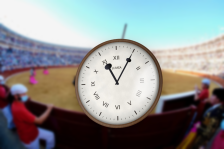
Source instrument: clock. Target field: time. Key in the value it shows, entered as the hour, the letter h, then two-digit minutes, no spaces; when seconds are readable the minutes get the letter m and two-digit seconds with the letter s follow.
11h05
